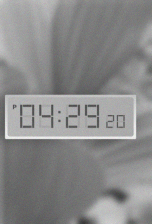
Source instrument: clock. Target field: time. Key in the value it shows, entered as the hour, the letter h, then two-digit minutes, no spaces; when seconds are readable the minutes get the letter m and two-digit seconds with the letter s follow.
4h29m20s
